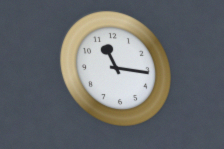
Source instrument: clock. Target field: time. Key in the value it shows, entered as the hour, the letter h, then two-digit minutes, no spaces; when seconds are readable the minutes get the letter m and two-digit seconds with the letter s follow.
11h16
